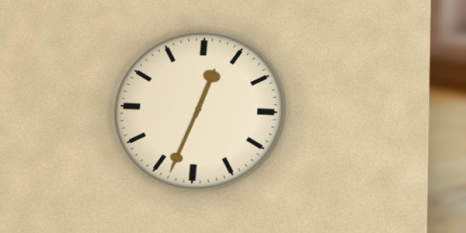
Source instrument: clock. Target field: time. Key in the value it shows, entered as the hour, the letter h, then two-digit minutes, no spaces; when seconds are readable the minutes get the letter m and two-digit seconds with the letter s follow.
12h33
